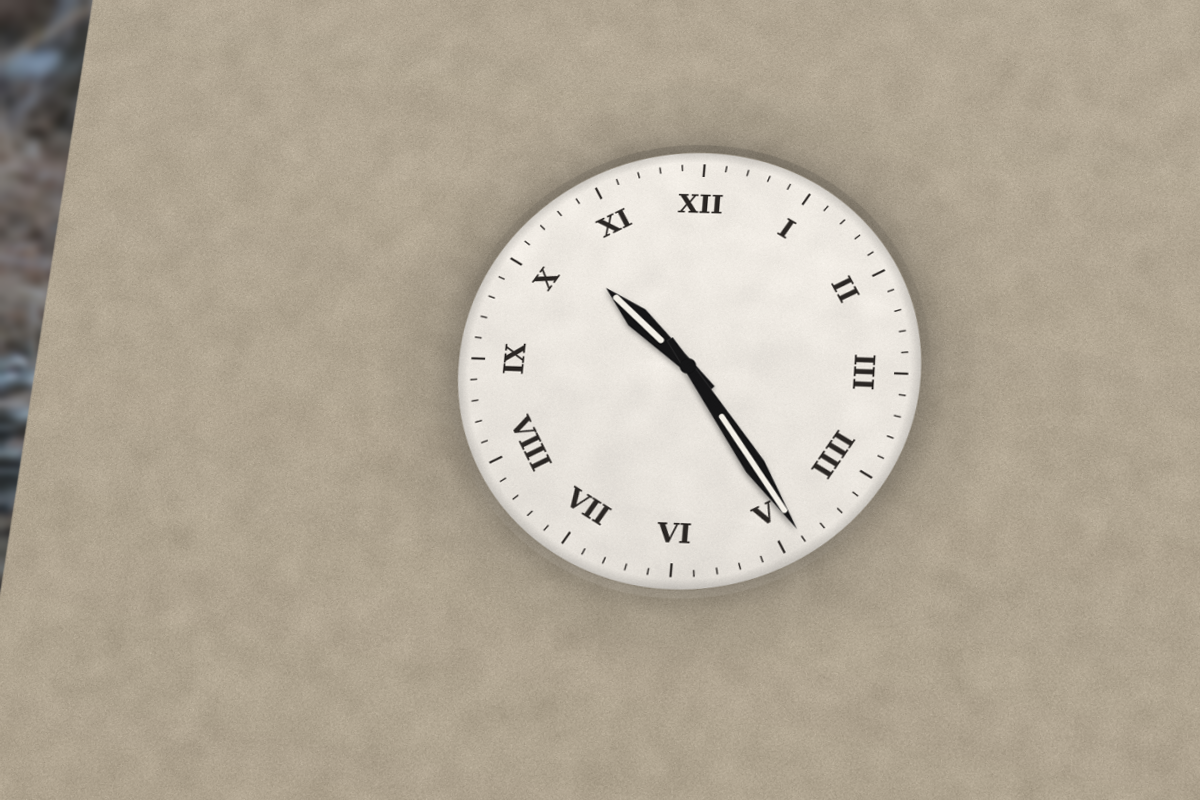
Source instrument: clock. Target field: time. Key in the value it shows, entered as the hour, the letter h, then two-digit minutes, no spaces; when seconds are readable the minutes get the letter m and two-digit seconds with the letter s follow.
10h24
